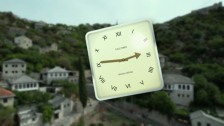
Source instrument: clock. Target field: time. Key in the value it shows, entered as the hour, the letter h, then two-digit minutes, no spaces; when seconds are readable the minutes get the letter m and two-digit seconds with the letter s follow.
2h46
